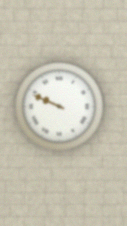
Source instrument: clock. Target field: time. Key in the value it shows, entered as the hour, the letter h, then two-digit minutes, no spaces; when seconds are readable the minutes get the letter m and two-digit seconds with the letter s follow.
9h49
